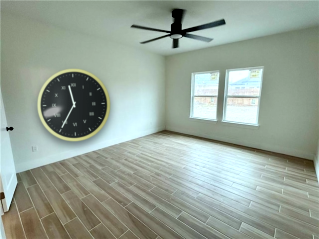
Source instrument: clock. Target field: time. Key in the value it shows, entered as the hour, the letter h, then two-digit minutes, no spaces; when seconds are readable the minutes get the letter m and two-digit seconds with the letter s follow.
11h35
